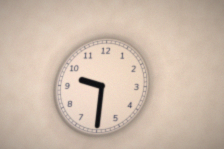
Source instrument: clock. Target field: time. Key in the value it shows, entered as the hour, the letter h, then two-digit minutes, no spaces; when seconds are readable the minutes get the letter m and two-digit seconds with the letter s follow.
9h30
